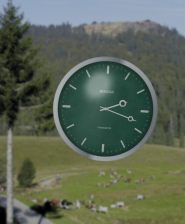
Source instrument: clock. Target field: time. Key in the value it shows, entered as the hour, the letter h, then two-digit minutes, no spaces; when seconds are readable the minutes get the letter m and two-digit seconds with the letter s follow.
2h18
